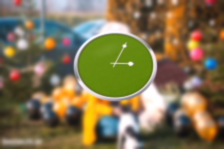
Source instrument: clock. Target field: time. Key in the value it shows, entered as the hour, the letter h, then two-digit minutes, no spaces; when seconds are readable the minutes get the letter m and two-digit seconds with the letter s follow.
3h04
